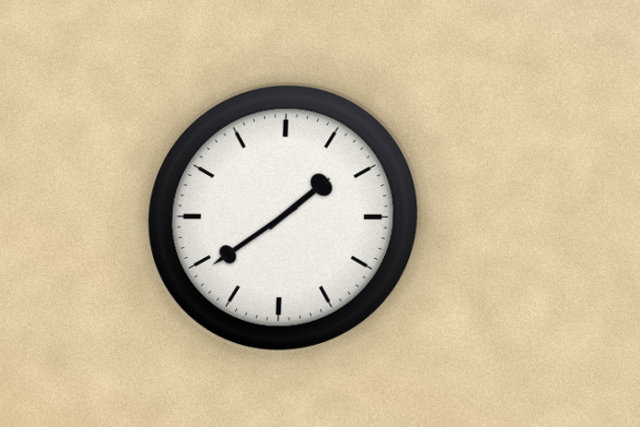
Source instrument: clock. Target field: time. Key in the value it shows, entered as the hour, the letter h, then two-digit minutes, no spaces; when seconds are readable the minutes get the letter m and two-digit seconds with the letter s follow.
1h39
